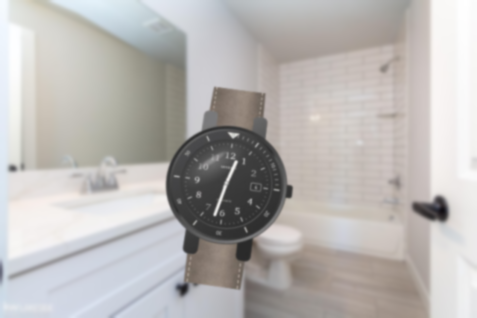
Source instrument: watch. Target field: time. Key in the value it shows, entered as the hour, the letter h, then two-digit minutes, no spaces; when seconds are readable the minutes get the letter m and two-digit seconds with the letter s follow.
12h32
